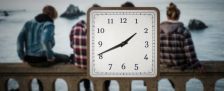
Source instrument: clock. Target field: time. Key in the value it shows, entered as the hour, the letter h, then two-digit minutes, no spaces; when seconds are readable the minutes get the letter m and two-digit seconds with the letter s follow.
1h41
